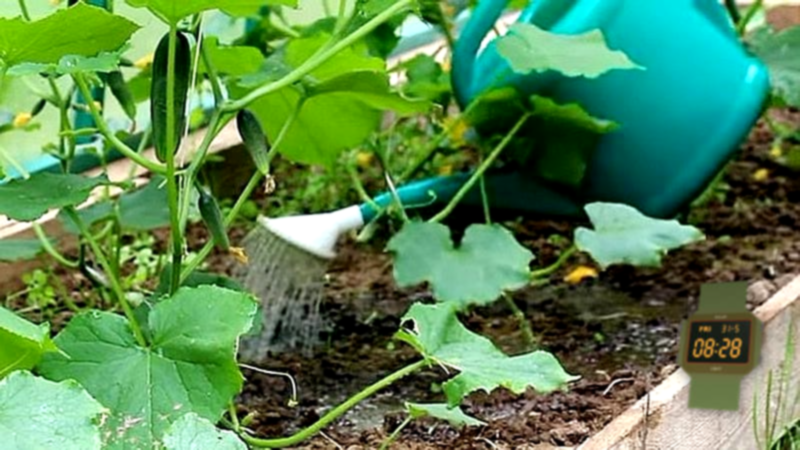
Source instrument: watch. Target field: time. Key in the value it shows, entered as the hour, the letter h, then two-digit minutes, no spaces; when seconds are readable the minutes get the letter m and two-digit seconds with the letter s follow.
8h28
